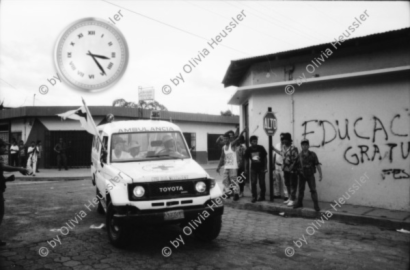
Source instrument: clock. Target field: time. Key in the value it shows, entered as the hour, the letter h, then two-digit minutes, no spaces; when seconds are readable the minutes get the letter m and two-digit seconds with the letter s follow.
3h24
